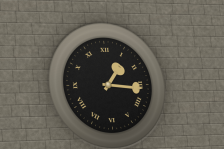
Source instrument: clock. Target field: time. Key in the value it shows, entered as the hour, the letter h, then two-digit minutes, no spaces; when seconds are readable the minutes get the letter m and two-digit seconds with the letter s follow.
1h16
